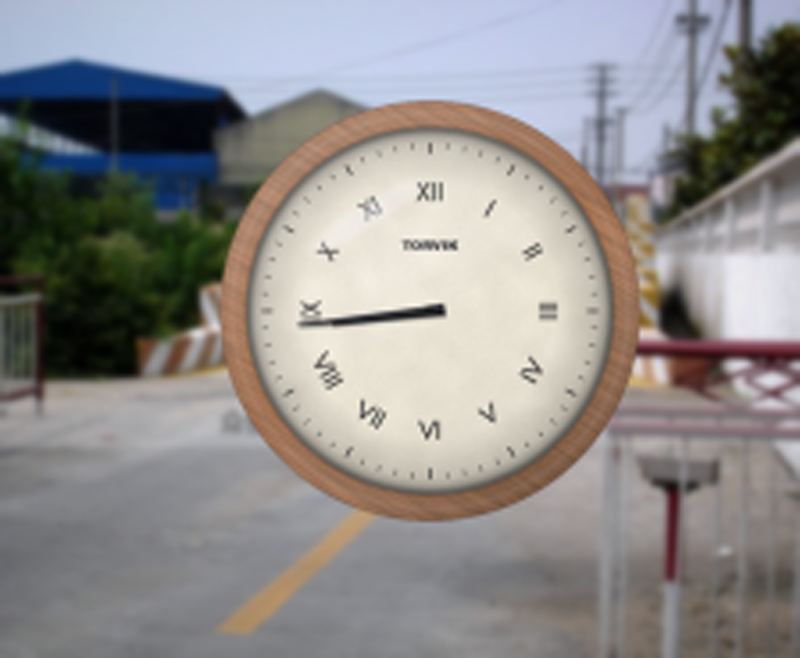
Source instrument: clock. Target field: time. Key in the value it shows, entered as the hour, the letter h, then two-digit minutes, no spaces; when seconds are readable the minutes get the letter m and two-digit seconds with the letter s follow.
8h44
